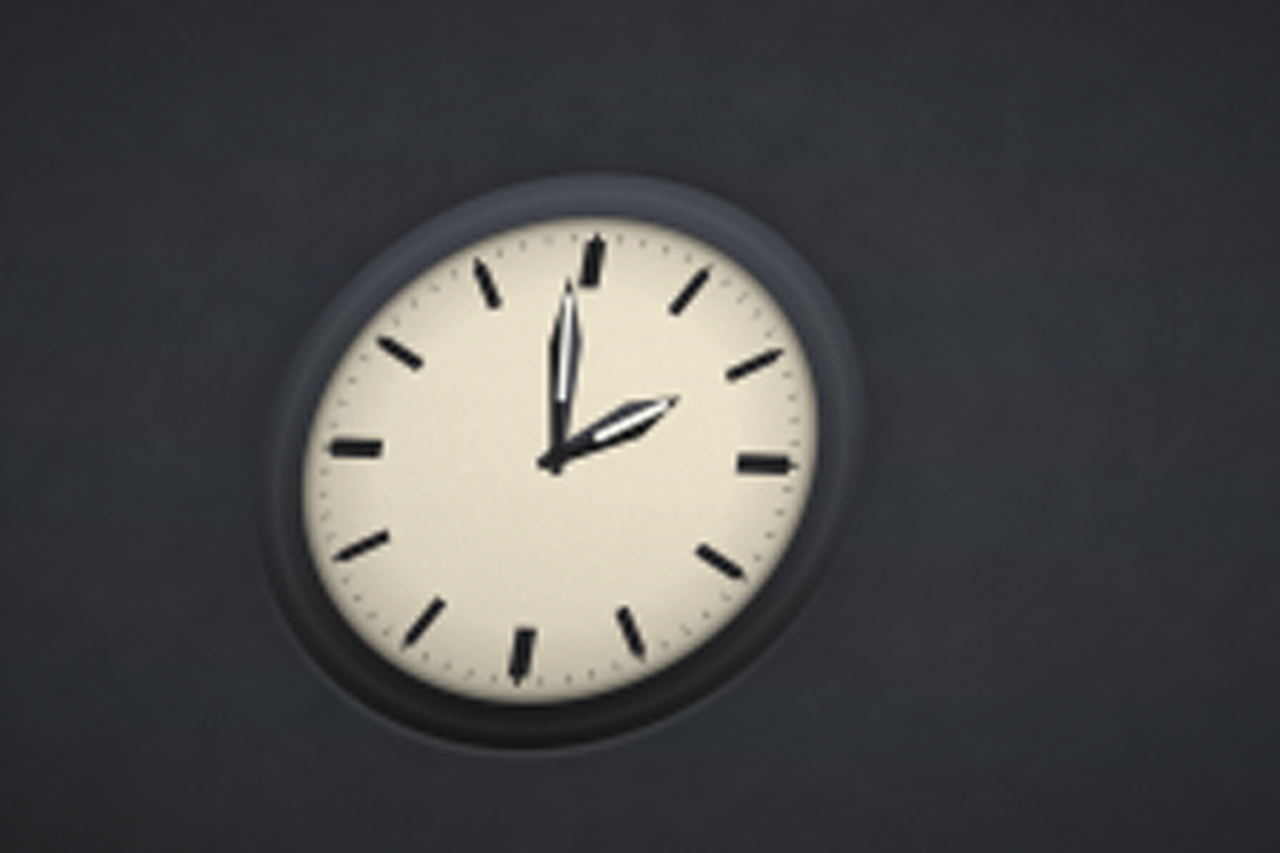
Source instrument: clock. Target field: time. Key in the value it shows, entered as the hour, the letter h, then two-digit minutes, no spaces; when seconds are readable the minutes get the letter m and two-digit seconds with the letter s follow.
1h59
